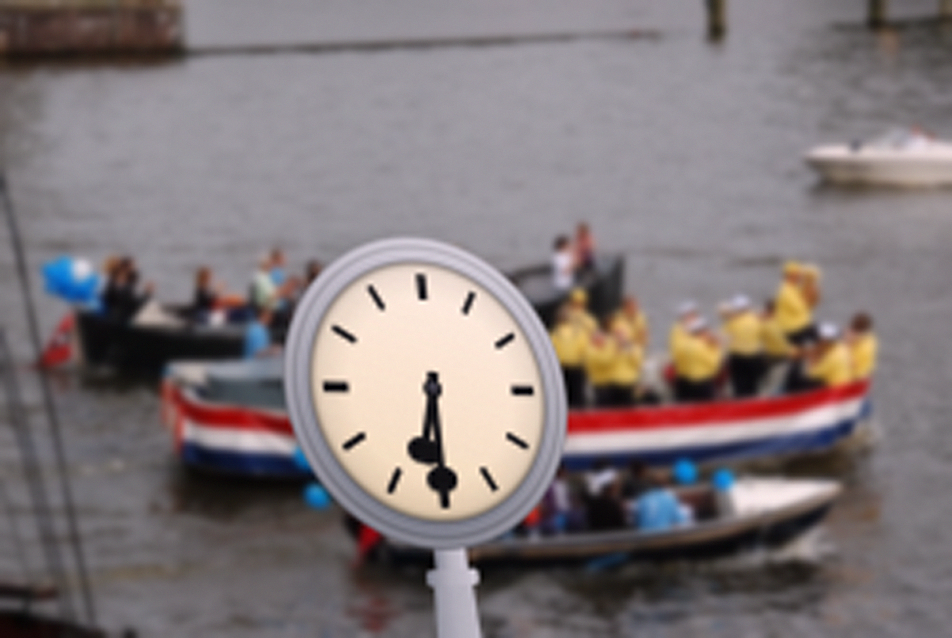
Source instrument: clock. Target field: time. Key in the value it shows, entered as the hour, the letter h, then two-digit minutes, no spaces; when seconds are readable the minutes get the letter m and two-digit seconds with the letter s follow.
6h30
